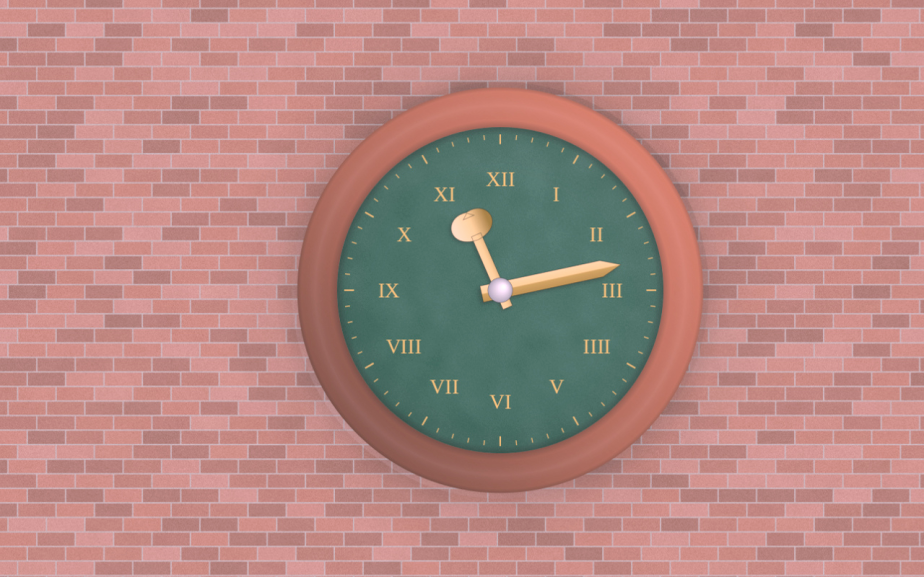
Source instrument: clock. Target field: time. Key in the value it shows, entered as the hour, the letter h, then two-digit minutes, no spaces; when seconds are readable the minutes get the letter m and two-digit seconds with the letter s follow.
11h13
